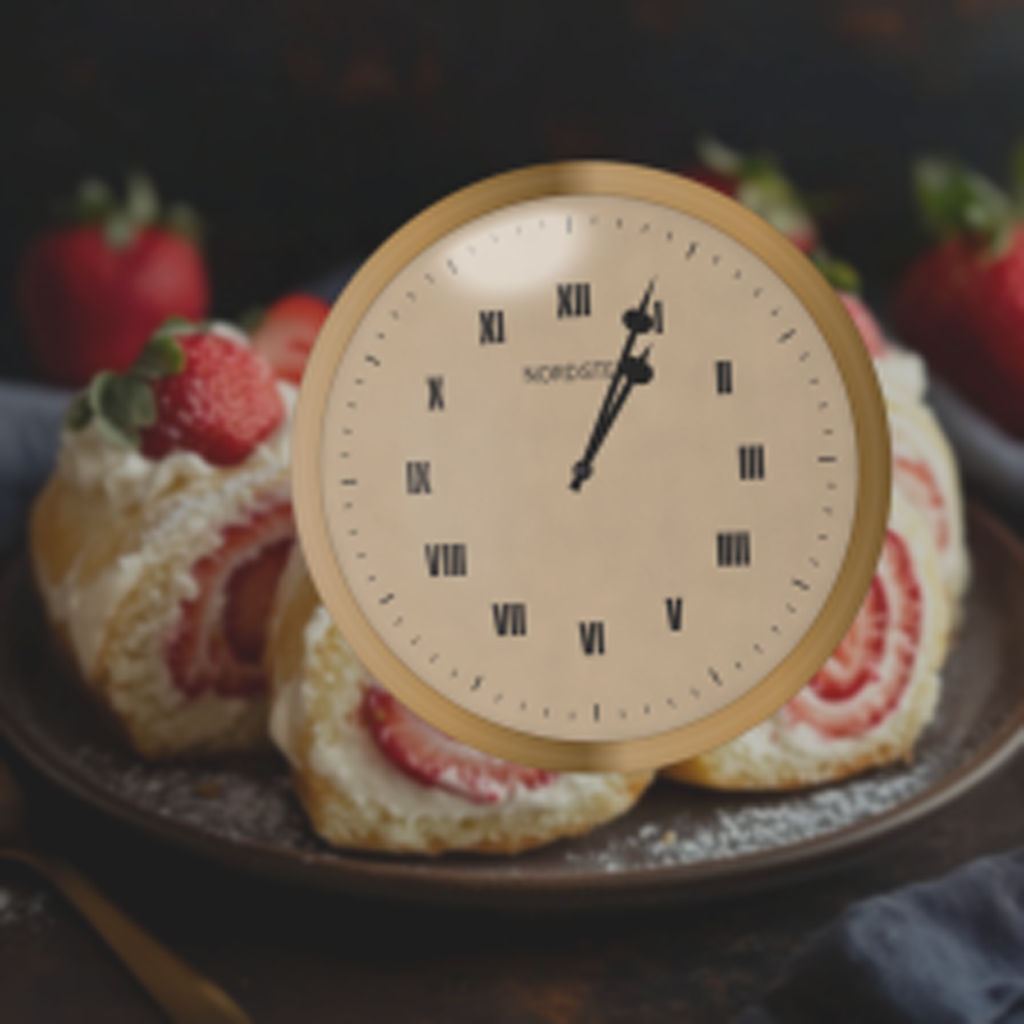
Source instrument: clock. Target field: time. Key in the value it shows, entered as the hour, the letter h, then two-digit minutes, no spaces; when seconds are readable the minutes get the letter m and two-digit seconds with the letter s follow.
1h04
